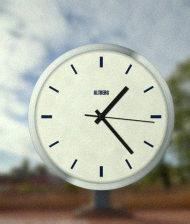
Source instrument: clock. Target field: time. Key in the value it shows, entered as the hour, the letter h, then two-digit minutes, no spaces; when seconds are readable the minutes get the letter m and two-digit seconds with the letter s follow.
1h23m16s
